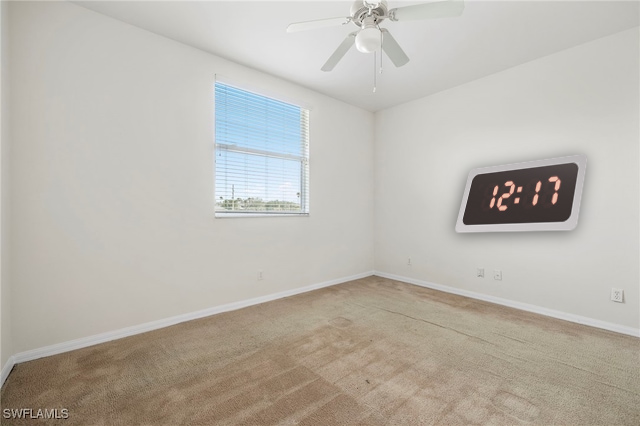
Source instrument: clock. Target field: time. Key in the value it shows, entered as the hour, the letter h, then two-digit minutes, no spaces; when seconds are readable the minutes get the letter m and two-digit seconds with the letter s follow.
12h17
